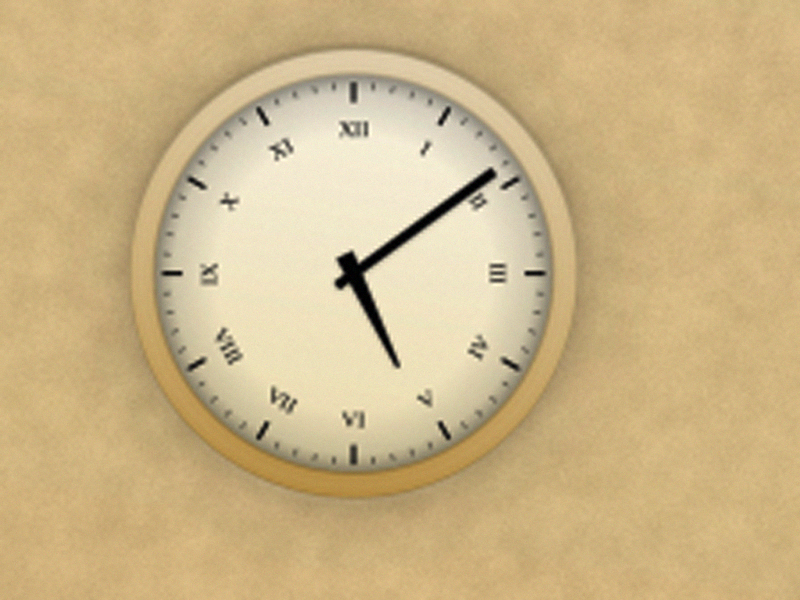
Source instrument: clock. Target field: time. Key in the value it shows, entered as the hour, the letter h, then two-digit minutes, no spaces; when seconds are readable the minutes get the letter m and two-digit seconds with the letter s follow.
5h09
